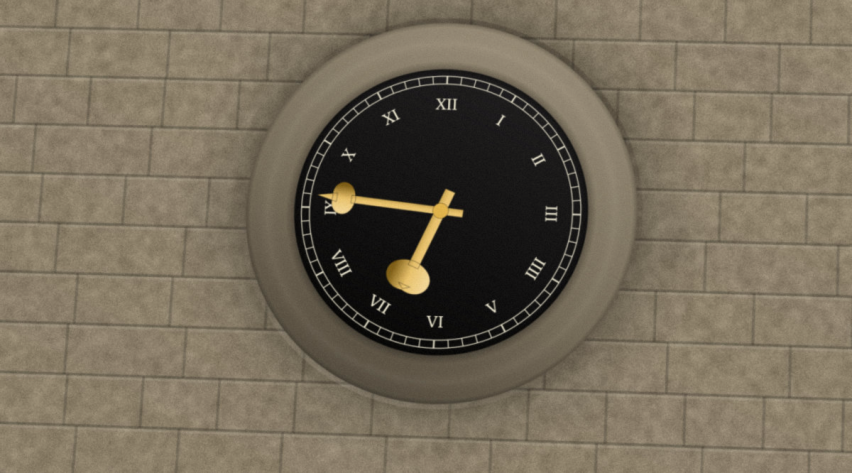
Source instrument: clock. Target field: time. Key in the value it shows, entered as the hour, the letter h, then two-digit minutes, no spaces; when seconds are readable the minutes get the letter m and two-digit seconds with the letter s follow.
6h46
